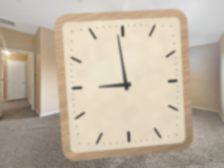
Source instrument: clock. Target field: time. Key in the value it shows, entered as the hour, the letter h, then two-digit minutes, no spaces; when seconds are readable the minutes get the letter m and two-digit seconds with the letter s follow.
8h59
